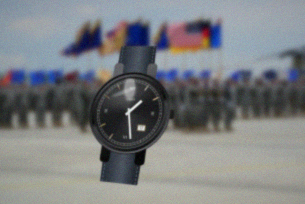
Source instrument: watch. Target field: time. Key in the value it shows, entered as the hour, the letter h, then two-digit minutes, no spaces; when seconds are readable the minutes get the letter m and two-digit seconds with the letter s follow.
1h28
